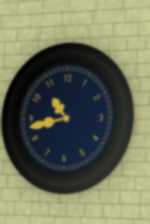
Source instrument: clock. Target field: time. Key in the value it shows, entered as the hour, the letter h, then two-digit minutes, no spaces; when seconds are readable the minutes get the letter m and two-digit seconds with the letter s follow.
10h43
